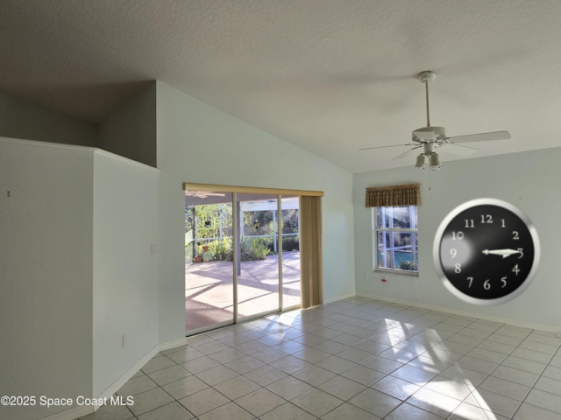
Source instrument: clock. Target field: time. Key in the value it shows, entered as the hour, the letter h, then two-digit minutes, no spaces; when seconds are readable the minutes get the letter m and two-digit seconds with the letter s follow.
3h15
